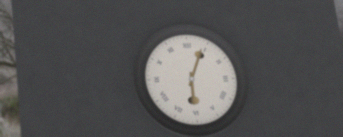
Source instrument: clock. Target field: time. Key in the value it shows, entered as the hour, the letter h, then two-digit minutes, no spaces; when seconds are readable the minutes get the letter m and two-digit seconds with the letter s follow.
6h04
